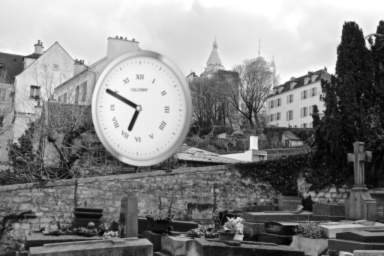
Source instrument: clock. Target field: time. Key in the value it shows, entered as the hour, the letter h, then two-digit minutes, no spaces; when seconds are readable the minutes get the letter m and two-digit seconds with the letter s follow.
6h49
